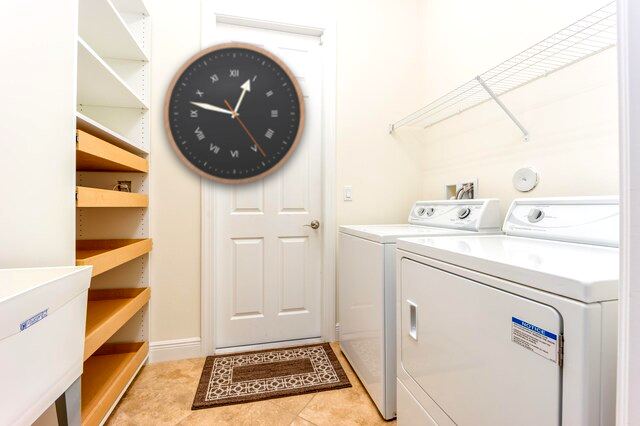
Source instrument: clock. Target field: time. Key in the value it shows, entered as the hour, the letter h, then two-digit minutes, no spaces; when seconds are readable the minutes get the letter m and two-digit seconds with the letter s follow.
12h47m24s
